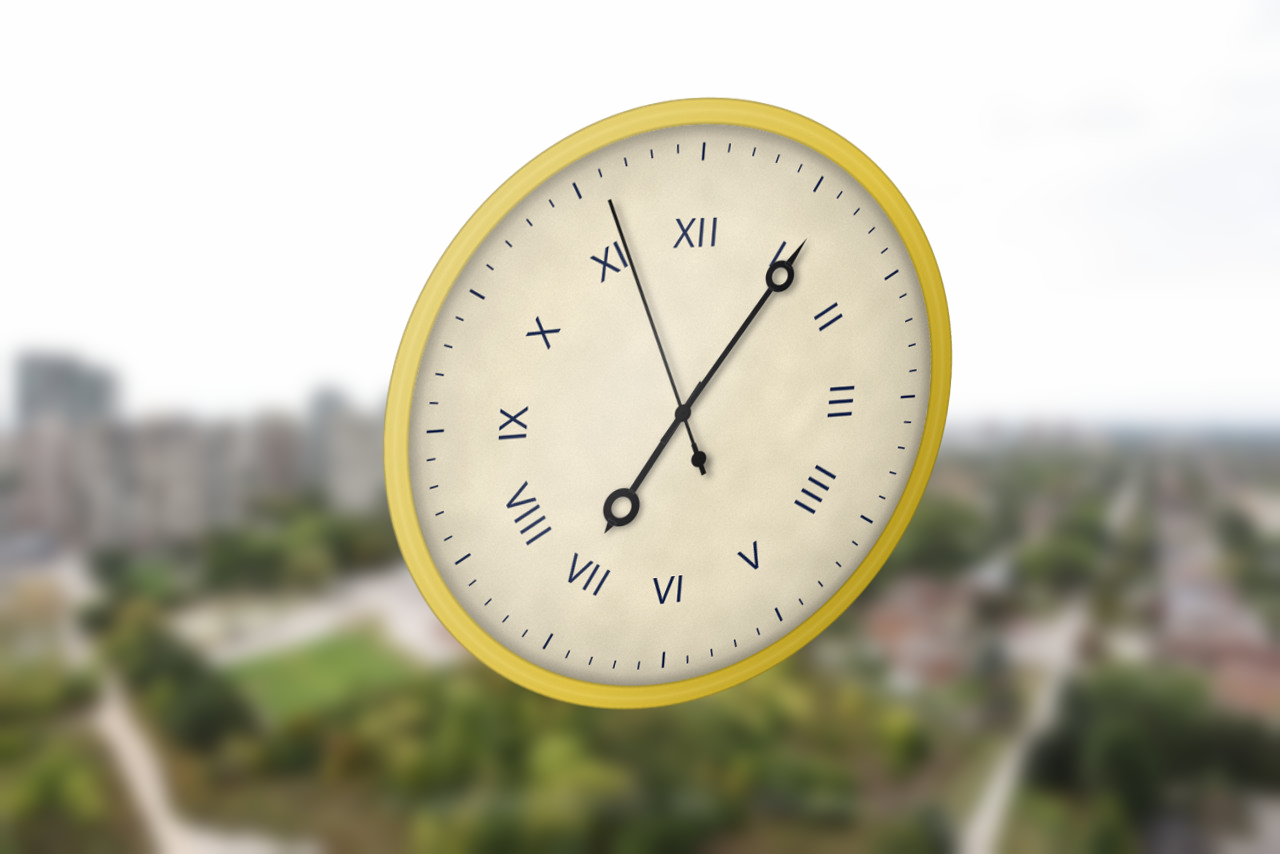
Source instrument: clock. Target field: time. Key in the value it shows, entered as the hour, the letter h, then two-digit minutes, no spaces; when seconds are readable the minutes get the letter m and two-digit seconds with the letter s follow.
7h05m56s
